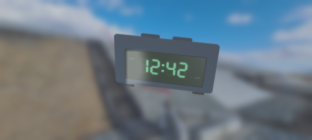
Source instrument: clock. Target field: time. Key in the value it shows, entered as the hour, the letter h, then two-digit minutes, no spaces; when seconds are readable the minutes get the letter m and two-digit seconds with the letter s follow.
12h42
